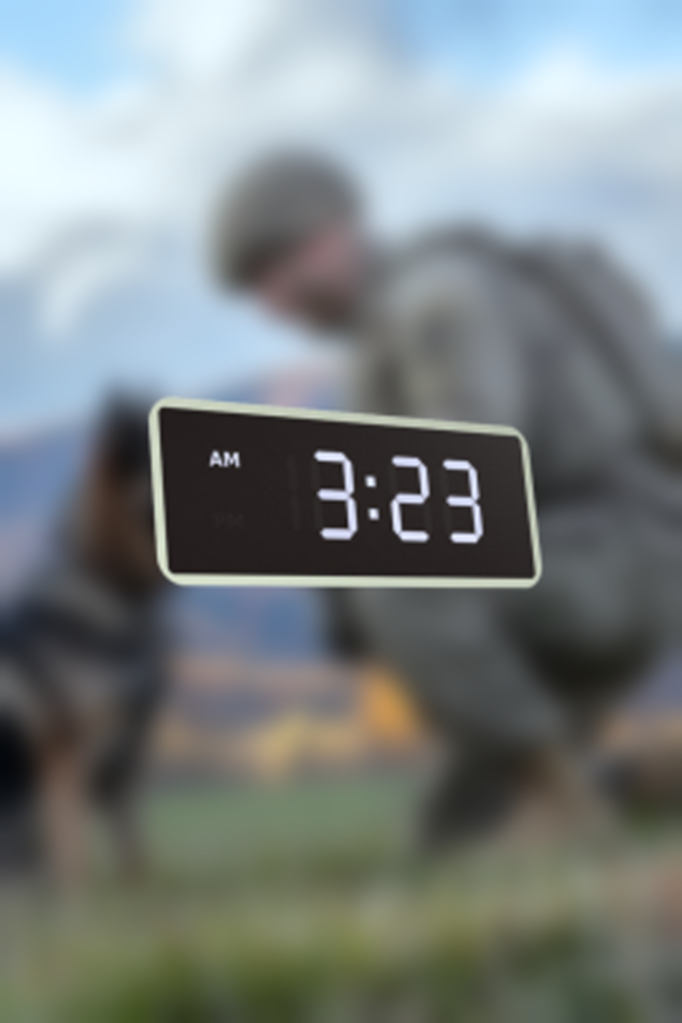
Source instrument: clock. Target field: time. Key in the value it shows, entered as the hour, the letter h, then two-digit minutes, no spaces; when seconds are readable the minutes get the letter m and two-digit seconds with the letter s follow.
3h23
